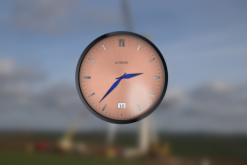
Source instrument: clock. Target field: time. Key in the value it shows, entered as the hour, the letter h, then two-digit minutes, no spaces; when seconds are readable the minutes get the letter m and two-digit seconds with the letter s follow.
2h37
